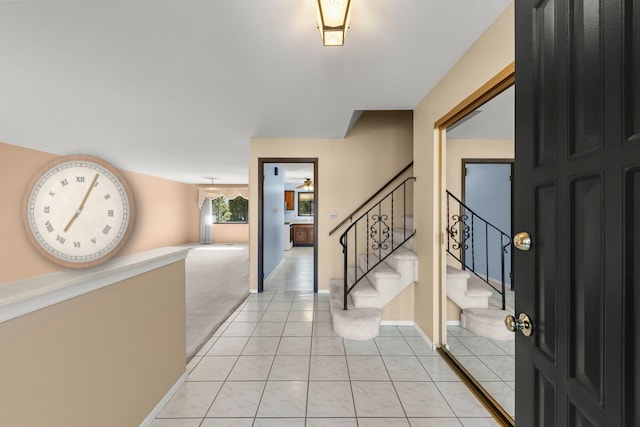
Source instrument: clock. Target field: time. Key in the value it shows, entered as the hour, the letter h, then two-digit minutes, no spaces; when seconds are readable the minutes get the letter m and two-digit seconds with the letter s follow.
7h04
